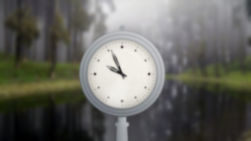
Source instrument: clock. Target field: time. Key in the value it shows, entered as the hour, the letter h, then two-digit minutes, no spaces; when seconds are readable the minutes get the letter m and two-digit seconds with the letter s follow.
9h56
